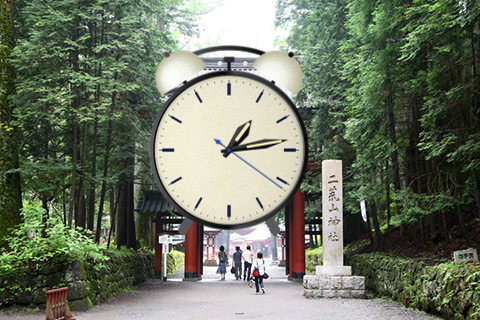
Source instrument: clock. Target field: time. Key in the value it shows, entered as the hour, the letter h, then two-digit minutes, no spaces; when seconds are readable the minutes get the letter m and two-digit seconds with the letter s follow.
1h13m21s
